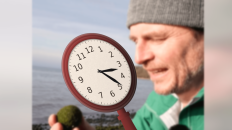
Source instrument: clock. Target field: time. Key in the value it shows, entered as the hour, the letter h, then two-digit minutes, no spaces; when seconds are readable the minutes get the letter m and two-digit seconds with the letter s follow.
3h24
